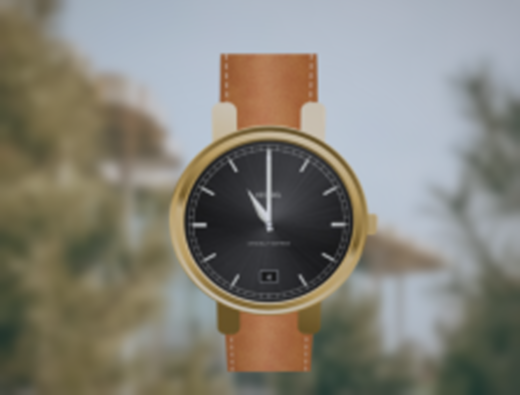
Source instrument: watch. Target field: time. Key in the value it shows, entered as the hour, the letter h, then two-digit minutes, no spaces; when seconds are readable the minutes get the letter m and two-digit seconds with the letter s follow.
11h00
